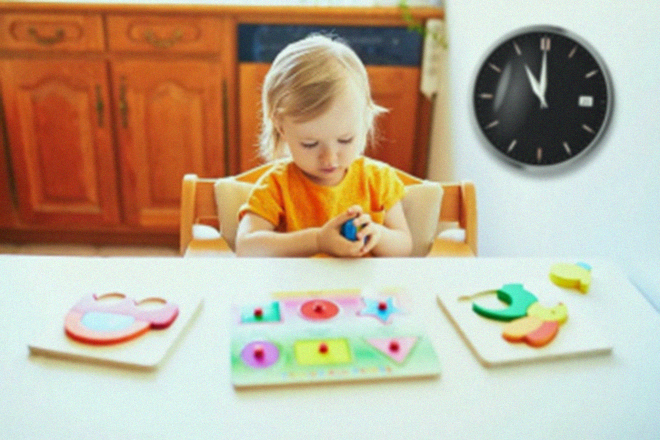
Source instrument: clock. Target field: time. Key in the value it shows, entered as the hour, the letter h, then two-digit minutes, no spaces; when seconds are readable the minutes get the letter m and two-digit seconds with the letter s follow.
11h00
